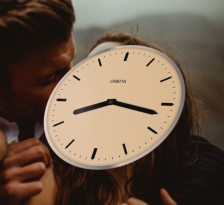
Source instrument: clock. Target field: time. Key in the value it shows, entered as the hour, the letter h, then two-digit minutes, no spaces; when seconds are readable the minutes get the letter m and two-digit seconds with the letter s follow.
8h17
